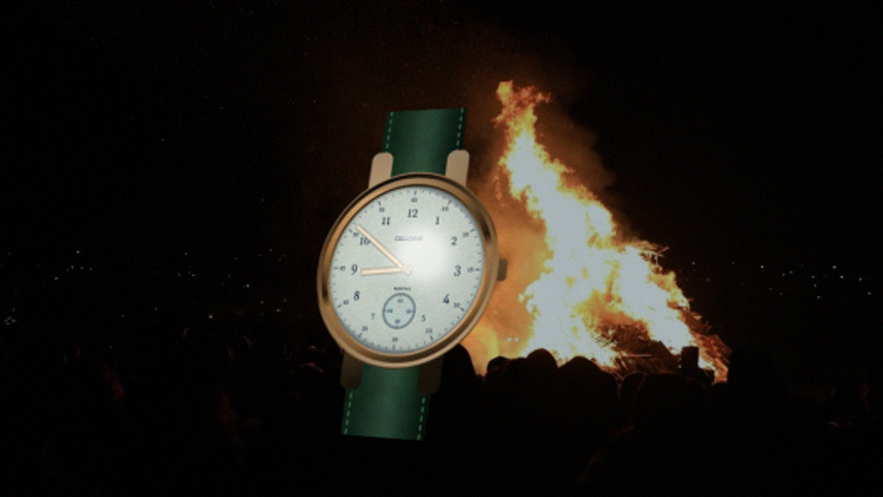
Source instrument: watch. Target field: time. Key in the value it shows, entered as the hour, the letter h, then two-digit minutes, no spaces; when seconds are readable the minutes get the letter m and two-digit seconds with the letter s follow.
8h51
